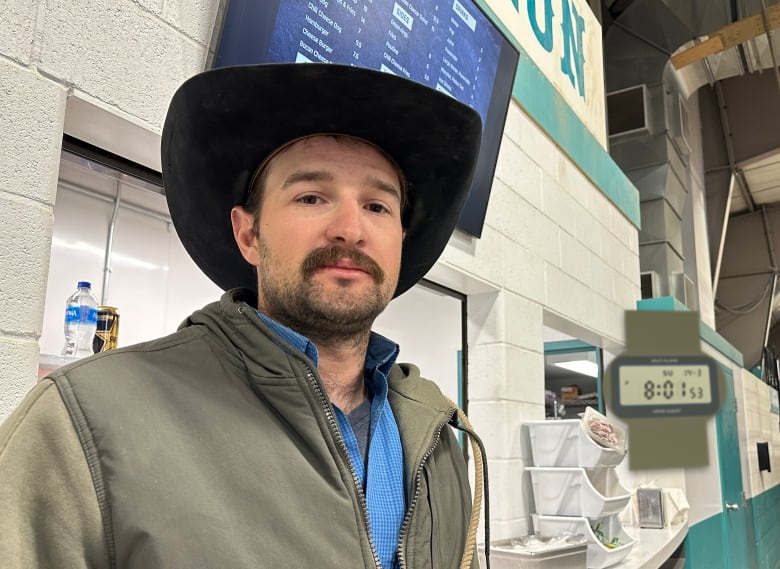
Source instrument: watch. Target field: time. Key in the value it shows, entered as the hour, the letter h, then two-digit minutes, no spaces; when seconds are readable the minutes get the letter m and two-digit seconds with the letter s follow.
8h01m53s
